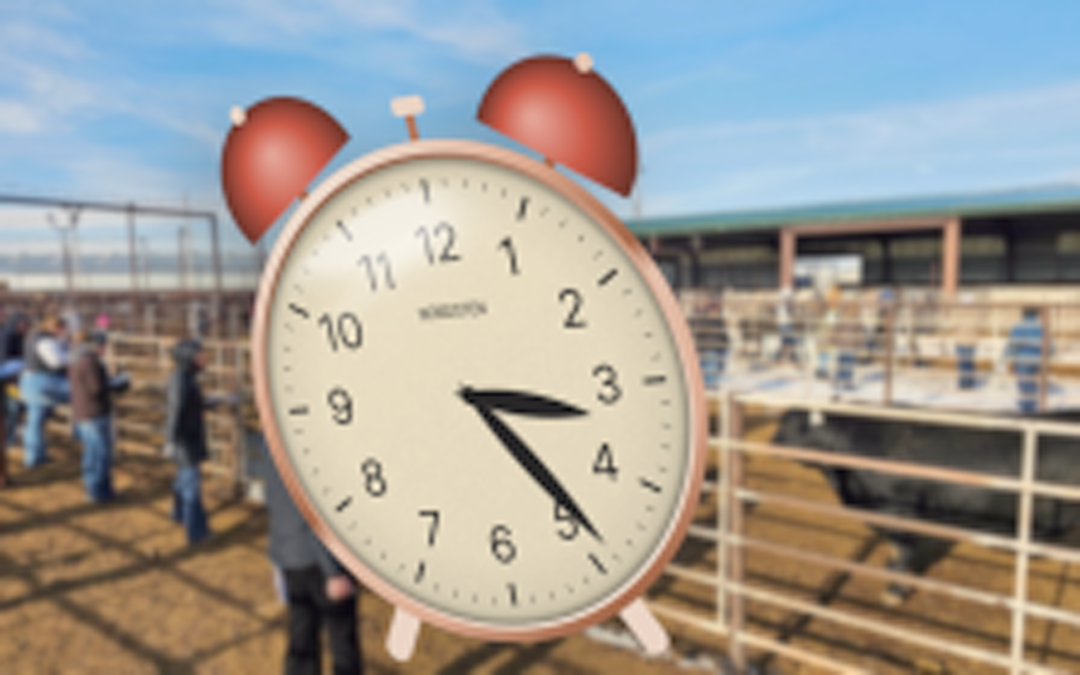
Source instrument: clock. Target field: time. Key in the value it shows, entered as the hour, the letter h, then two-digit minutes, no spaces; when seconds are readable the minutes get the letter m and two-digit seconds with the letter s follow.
3h24
